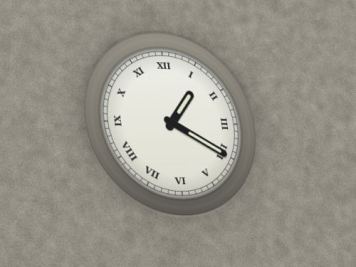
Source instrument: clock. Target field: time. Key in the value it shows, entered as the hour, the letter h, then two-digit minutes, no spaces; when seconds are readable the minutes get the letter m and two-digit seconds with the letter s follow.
1h20
